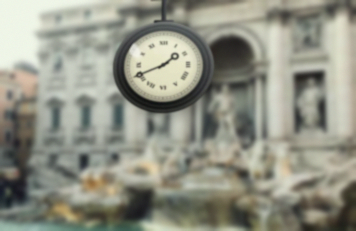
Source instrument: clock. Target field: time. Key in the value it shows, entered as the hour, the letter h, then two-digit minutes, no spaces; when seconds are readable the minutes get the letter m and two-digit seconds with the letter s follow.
1h41
